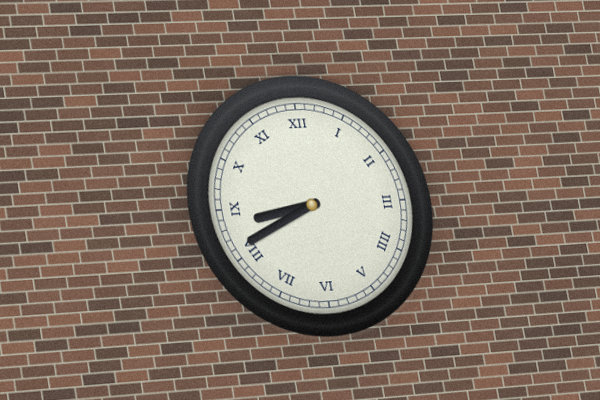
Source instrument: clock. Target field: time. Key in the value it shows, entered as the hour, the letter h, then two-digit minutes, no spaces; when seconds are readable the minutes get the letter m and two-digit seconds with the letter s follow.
8h41
